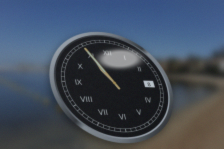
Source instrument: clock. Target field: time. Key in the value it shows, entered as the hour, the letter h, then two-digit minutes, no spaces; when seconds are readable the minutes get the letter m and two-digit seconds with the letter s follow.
10h55
